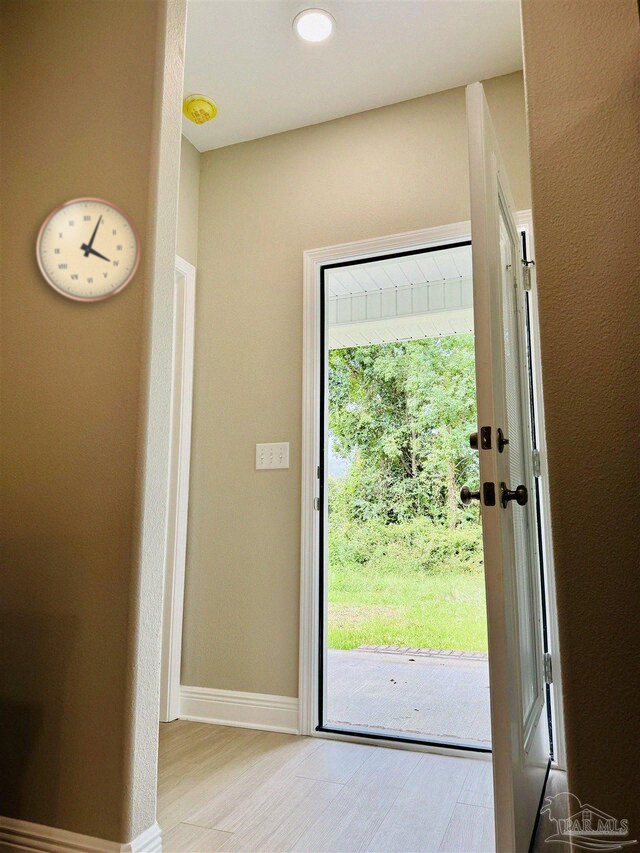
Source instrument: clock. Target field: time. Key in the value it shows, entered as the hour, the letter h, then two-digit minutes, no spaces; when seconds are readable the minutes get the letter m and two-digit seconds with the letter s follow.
4h04
